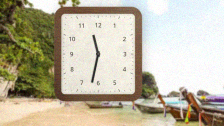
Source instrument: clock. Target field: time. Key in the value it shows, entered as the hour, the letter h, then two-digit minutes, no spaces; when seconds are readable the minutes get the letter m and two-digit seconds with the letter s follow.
11h32
